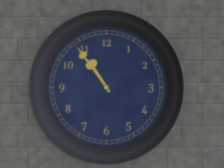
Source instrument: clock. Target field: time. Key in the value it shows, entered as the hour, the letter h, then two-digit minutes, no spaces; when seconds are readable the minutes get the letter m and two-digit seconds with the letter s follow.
10h54
